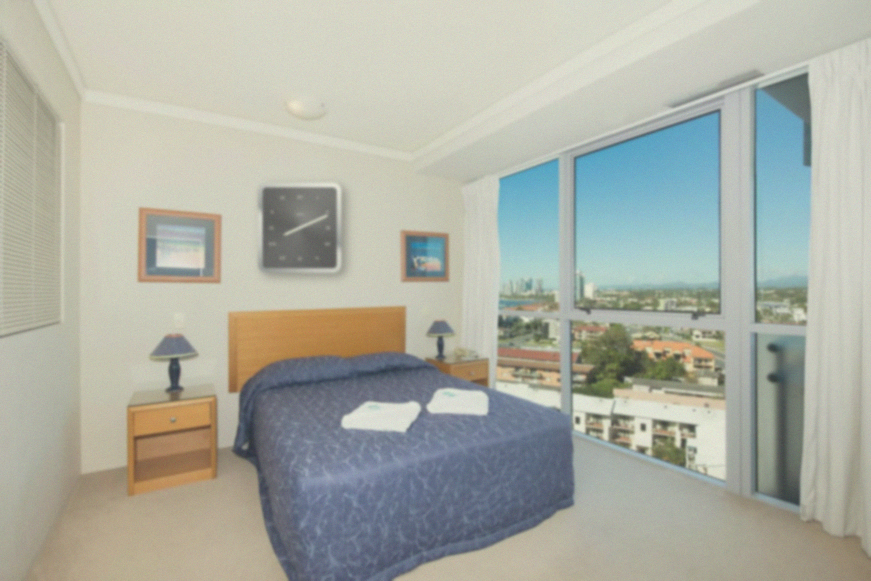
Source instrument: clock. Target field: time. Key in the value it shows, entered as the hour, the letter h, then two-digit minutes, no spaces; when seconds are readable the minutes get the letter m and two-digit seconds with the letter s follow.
8h11
